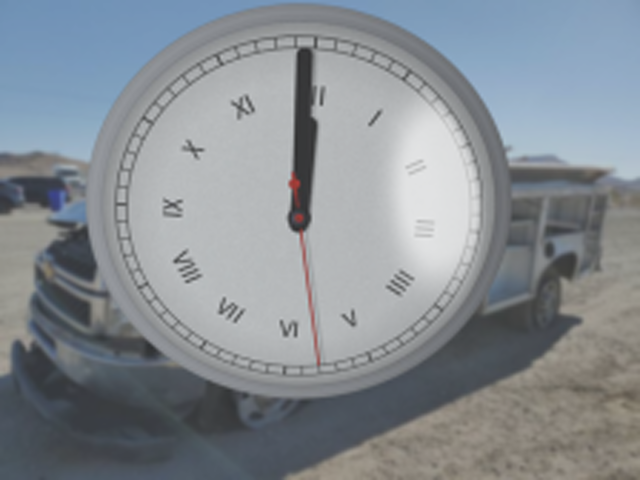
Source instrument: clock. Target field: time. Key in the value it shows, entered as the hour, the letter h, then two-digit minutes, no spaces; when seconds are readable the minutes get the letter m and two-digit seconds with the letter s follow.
11h59m28s
